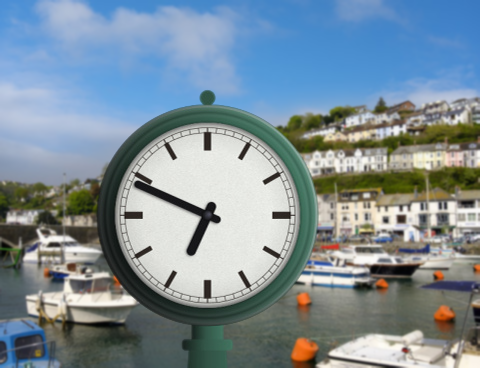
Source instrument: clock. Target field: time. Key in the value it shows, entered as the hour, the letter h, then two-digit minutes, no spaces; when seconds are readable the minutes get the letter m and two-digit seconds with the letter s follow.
6h49
